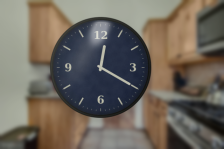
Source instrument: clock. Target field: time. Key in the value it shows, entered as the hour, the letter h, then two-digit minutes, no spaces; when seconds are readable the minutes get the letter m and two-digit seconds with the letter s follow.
12h20
